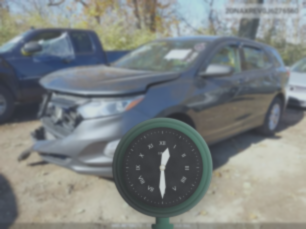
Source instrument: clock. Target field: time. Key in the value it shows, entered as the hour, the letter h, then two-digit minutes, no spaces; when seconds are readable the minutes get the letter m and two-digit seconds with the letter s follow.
12h30
